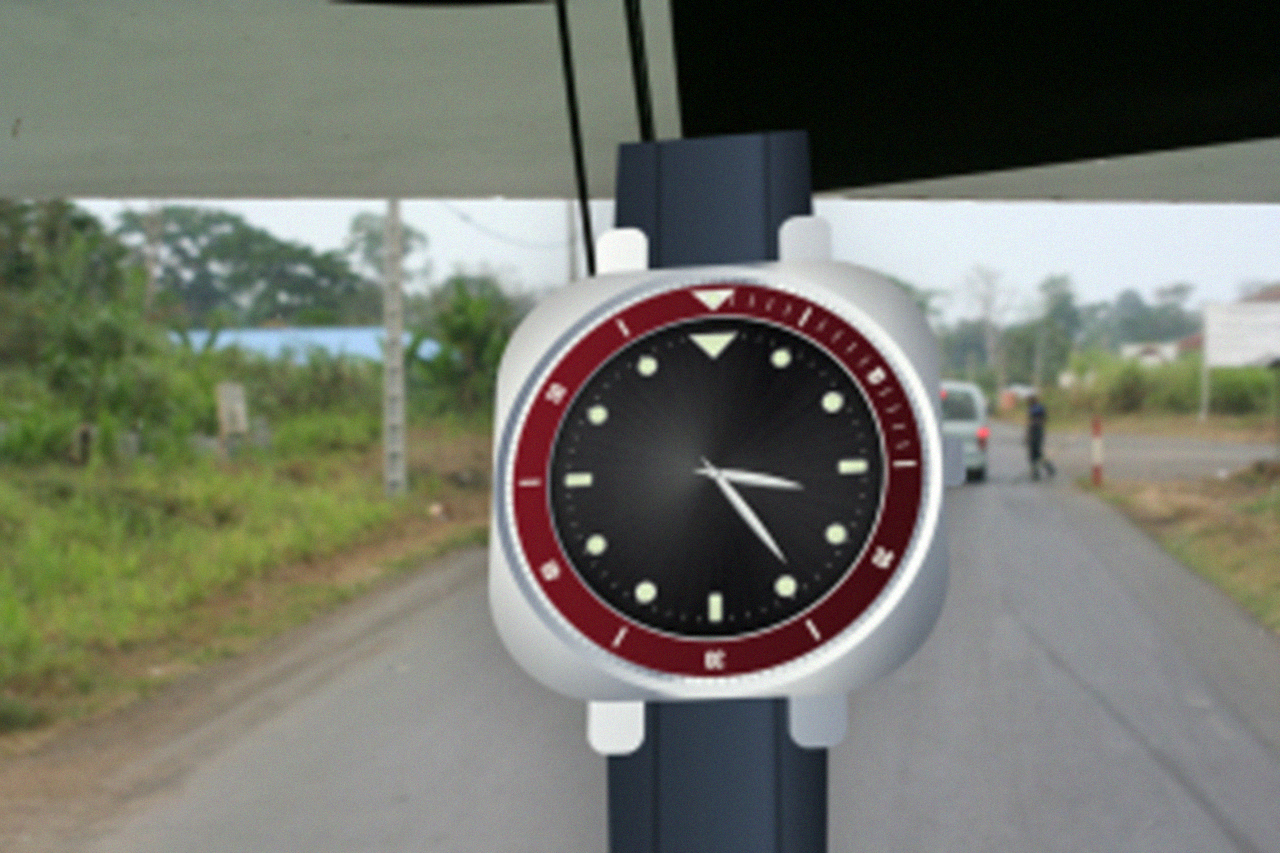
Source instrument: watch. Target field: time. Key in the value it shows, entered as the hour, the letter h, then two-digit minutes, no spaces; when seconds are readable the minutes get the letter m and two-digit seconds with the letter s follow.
3h24
